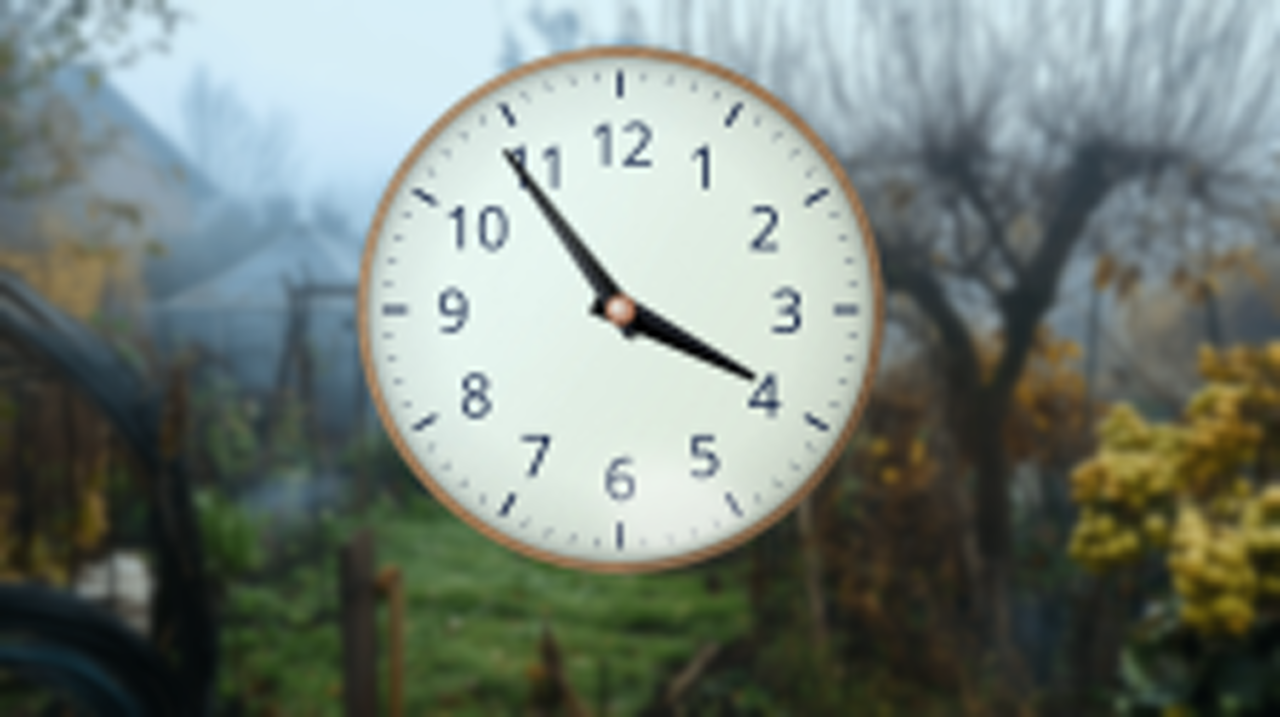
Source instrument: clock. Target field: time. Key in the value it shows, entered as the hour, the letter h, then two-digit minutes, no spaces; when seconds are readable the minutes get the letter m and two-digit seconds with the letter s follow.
3h54
